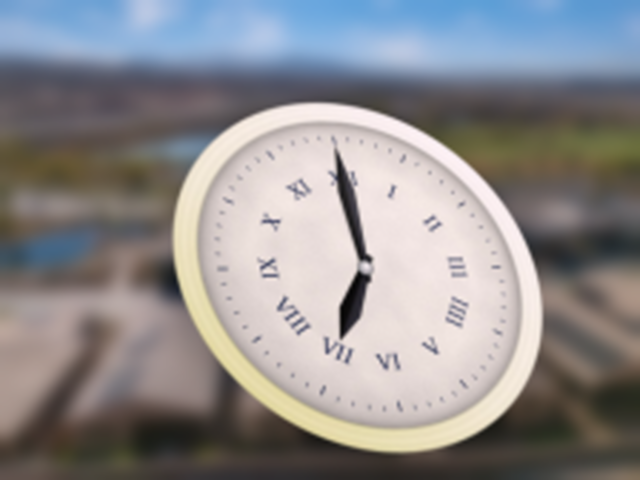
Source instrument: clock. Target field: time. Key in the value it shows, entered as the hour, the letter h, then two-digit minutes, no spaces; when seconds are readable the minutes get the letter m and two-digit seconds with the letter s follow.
7h00
